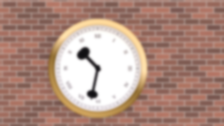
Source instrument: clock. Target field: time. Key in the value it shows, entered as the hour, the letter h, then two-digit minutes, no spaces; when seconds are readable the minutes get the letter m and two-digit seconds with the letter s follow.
10h32
